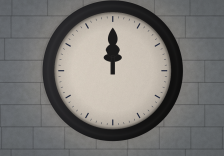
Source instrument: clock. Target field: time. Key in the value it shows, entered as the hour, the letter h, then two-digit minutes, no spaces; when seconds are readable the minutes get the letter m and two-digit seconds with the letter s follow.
12h00
